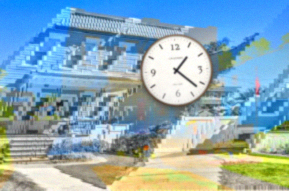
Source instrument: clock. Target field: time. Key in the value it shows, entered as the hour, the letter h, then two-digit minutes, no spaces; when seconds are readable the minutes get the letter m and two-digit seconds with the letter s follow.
1h22
